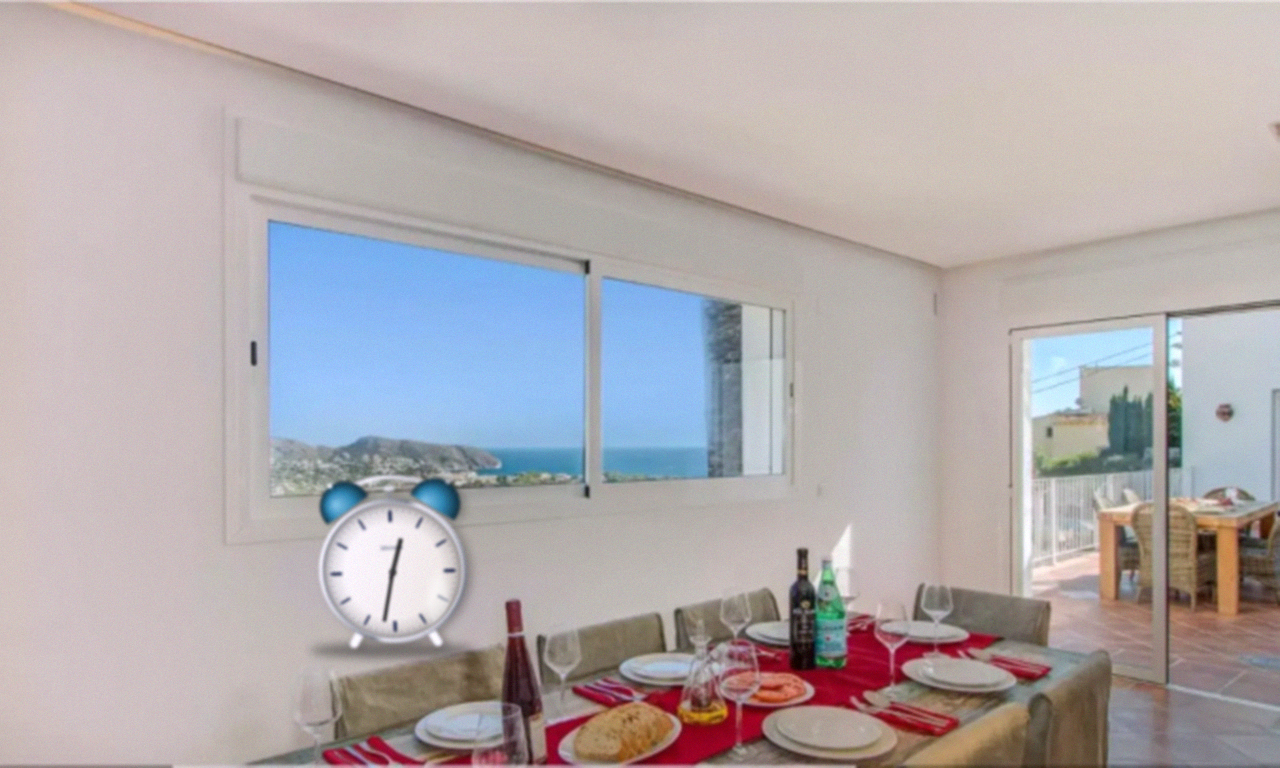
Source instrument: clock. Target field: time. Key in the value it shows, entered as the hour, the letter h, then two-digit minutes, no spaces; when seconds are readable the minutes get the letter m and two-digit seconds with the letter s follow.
12h32
